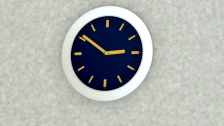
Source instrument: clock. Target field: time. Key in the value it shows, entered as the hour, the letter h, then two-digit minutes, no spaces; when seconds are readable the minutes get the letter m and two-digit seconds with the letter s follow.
2h51
